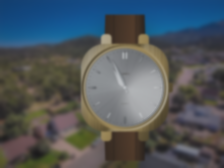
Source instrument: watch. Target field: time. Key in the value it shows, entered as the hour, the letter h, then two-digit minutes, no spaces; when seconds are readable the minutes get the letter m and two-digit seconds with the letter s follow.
10h56
